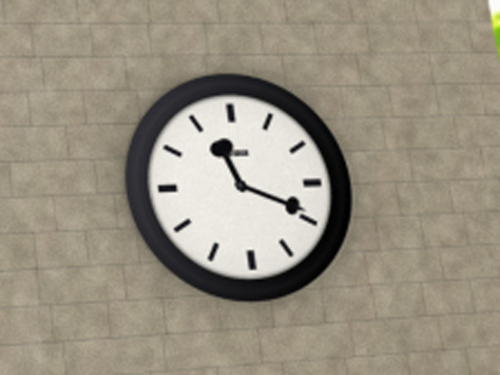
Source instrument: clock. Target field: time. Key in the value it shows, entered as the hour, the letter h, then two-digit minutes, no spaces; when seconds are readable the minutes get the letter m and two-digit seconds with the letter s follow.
11h19
